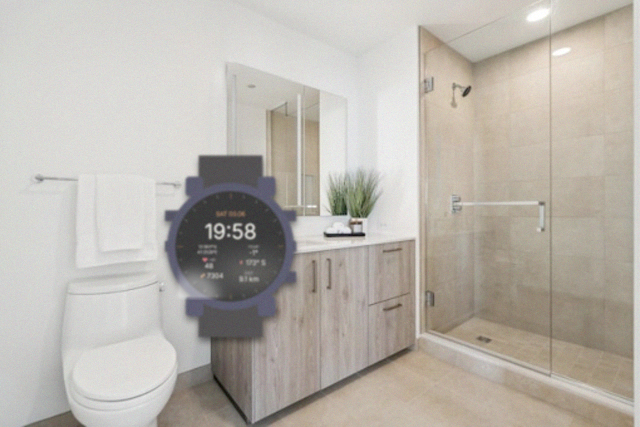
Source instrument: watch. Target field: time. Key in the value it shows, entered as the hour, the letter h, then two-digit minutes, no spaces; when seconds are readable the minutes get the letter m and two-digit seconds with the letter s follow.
19h58
